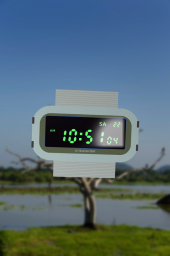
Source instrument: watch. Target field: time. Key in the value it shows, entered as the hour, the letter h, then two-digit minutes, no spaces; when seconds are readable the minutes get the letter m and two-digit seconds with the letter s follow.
10h51m04s
